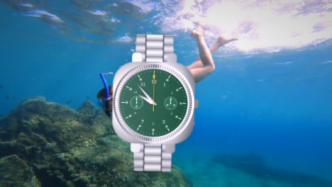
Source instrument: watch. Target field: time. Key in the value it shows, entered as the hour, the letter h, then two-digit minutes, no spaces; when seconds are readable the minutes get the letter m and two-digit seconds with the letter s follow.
9h53
